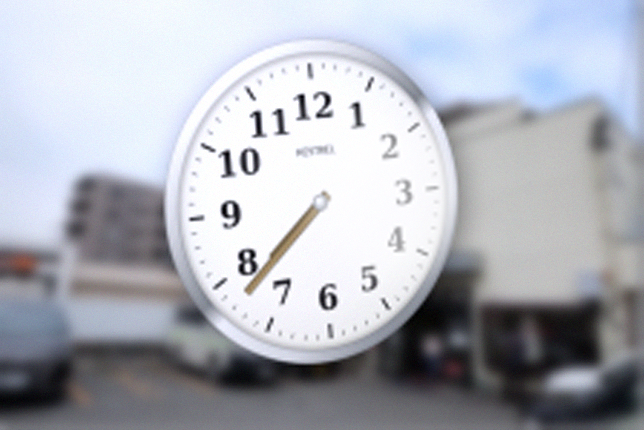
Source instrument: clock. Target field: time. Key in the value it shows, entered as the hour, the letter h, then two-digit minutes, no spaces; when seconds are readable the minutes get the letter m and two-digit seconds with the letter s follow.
7h38
